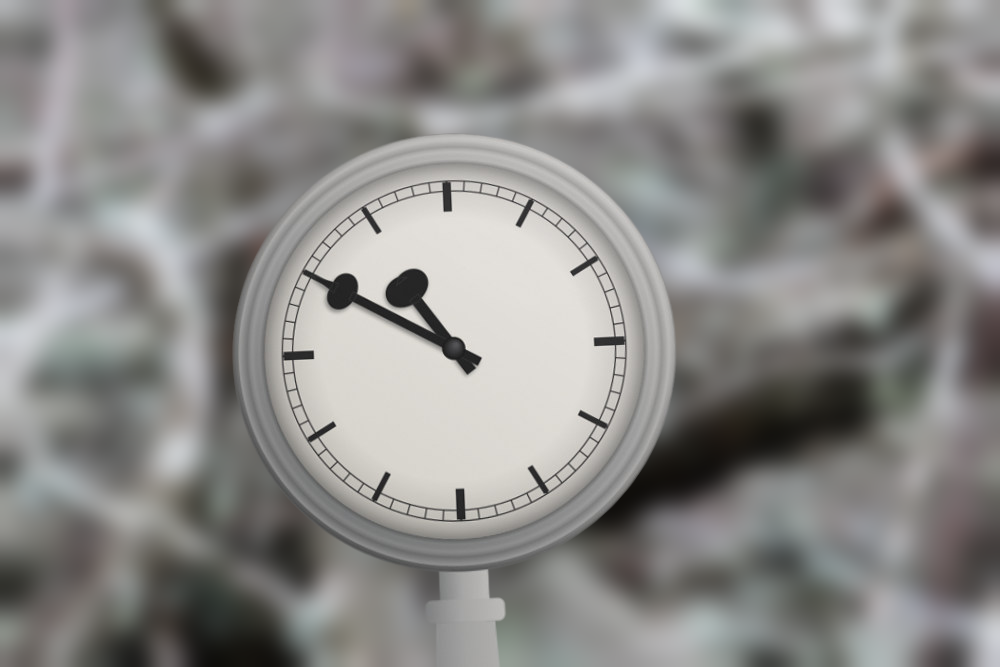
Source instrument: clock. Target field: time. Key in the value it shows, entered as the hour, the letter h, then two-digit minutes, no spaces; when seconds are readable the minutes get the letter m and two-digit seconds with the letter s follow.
10h50
